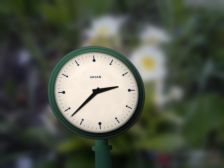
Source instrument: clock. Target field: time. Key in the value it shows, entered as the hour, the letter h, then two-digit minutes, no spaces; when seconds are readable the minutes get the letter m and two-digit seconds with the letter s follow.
2h38
